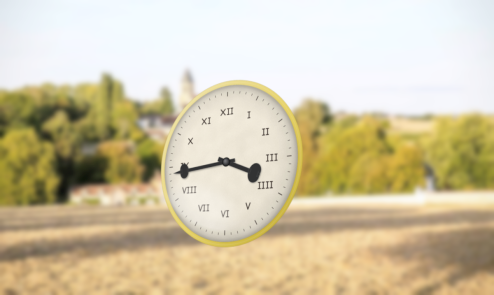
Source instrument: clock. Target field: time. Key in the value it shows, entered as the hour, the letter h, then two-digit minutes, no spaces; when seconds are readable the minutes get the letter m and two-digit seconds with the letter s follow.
3h44
